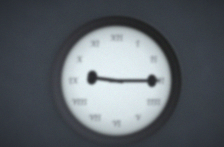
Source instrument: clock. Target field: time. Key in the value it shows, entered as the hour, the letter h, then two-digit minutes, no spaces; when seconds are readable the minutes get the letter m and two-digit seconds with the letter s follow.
9h15
